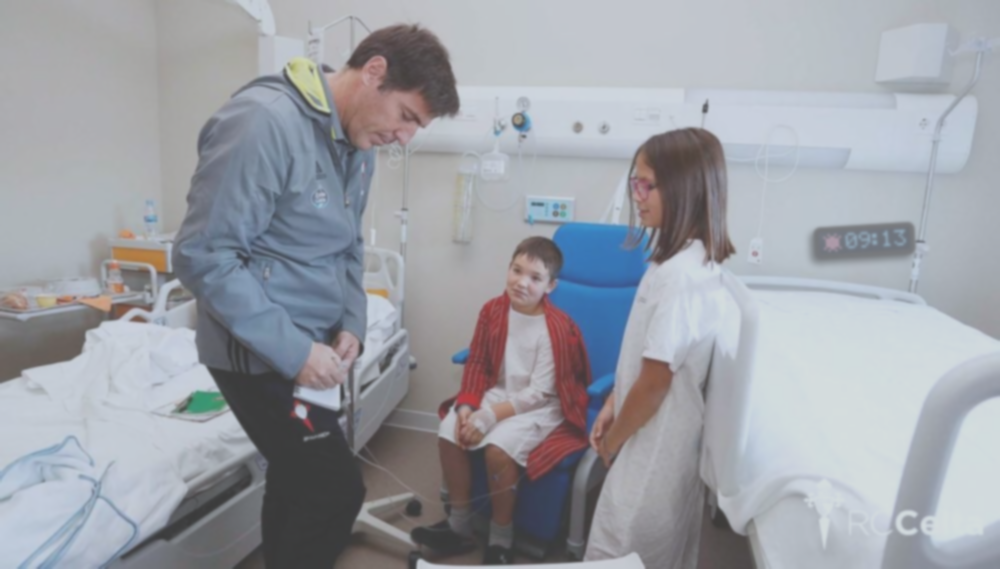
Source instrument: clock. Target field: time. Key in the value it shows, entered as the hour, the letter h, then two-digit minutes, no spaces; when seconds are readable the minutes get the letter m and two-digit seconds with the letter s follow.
9h13
